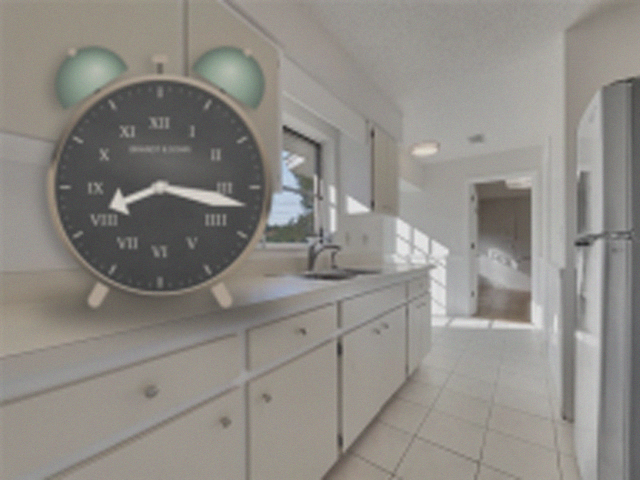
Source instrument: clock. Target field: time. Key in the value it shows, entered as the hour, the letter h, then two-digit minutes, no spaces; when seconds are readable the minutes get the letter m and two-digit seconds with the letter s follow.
8h17
